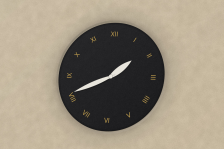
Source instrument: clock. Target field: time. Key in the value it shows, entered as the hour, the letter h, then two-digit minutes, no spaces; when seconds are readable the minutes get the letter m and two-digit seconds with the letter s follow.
1h41
